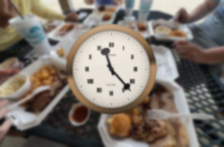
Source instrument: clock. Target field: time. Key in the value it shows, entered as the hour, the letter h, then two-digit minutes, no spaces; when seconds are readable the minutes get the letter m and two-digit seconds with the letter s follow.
11h23
